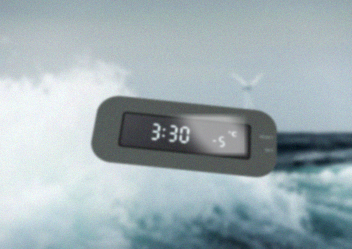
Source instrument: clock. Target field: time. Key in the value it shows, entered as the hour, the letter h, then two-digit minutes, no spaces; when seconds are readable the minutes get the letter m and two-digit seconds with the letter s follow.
3h30
